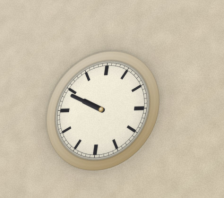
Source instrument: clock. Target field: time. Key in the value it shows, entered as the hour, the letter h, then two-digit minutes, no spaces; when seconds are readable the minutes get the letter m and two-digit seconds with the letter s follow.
9h49
